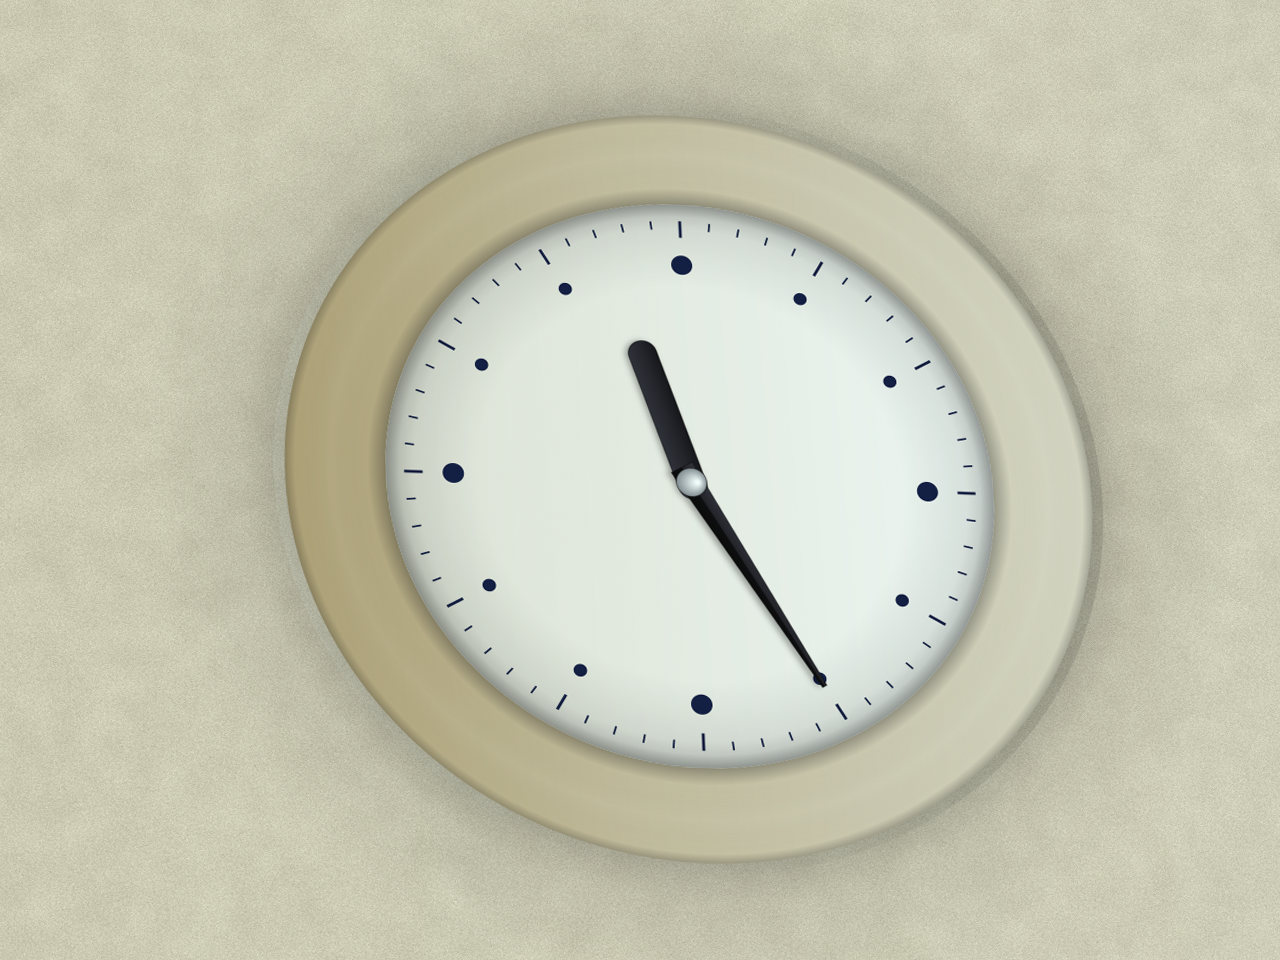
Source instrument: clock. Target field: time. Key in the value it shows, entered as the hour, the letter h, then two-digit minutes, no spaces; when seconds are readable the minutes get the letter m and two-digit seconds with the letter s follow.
11h25
